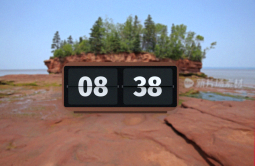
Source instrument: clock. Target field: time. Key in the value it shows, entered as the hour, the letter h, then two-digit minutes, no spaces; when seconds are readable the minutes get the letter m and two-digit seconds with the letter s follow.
8h38
